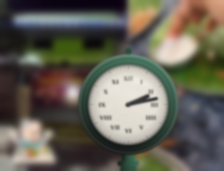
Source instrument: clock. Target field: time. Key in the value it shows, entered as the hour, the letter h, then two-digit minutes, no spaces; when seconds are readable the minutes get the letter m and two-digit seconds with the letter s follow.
2h13
